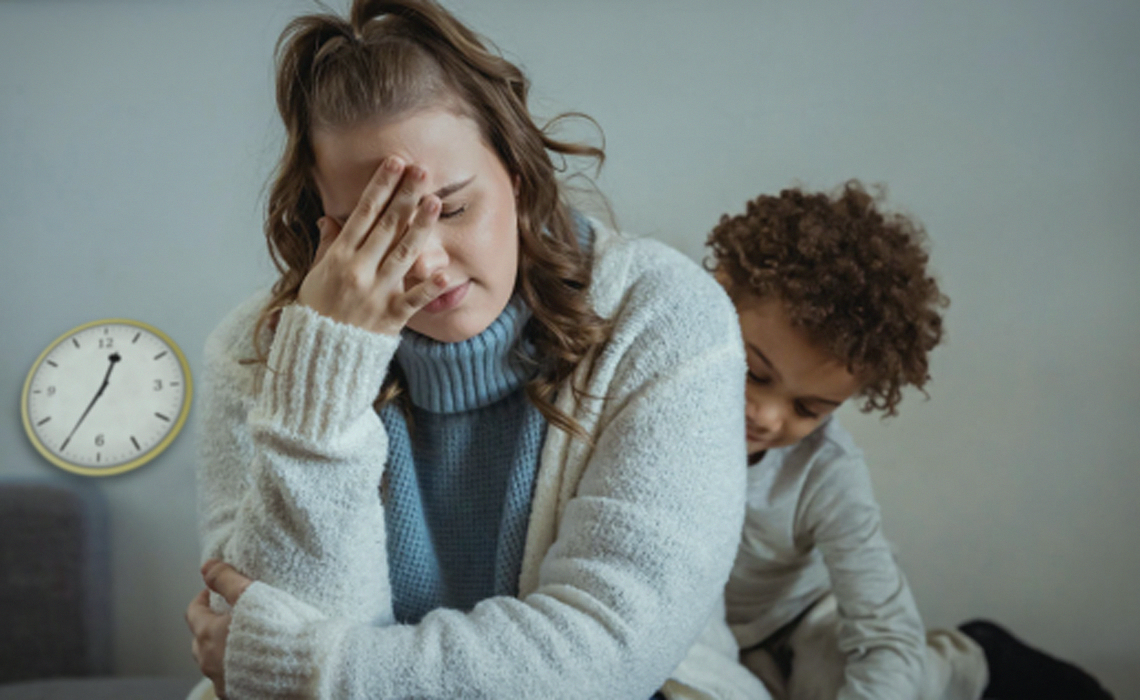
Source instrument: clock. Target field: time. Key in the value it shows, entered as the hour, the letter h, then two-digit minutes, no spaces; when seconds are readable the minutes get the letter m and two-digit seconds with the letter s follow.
12h35
